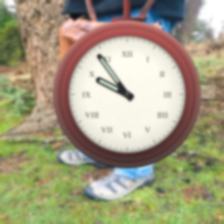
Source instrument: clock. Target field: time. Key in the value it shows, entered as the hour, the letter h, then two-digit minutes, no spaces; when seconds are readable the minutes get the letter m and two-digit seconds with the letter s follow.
9h54
